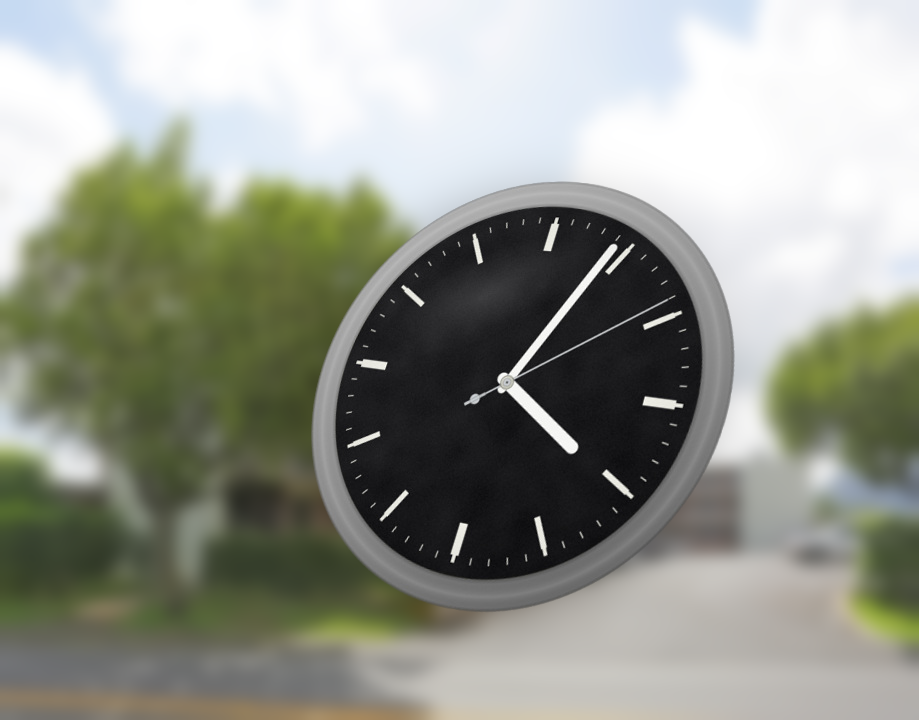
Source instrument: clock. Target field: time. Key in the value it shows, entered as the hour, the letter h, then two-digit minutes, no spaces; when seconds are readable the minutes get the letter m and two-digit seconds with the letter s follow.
4h04m09s
